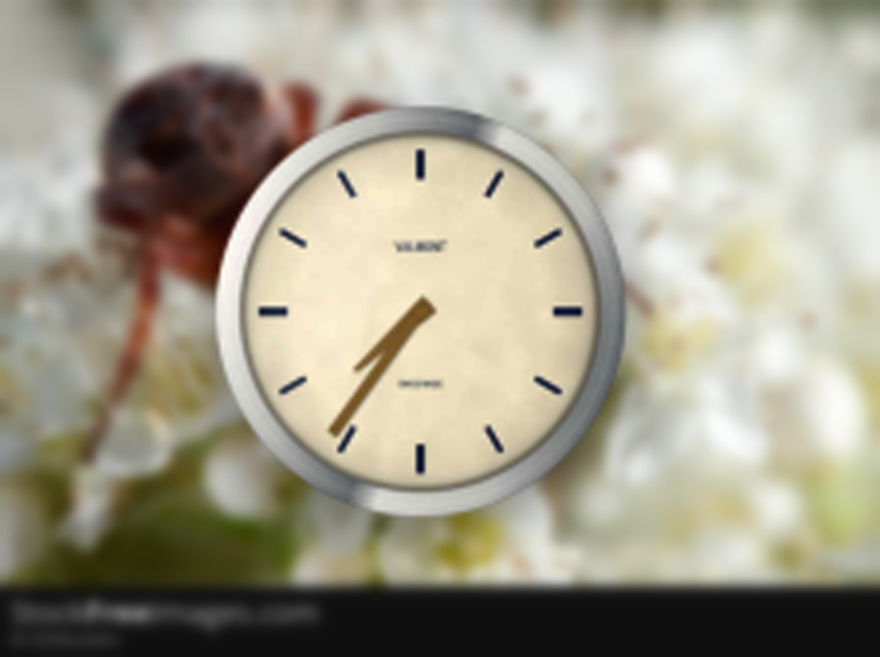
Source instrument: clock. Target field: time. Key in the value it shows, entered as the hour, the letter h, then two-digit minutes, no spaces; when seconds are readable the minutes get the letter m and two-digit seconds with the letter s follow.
7h36
